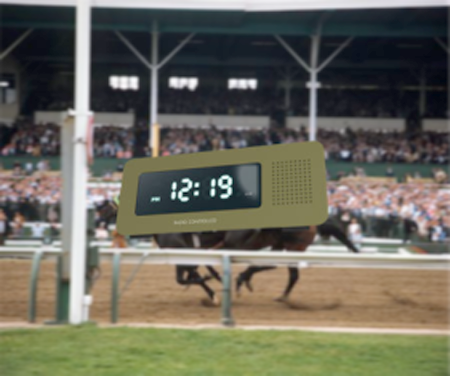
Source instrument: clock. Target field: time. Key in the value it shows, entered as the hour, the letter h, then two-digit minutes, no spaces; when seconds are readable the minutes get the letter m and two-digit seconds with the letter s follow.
12h19
